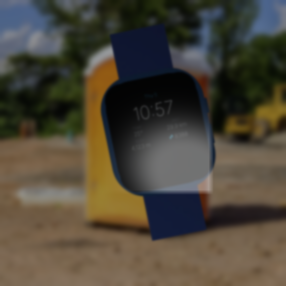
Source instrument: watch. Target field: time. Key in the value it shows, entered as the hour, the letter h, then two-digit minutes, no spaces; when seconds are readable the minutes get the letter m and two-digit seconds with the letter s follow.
10h57
